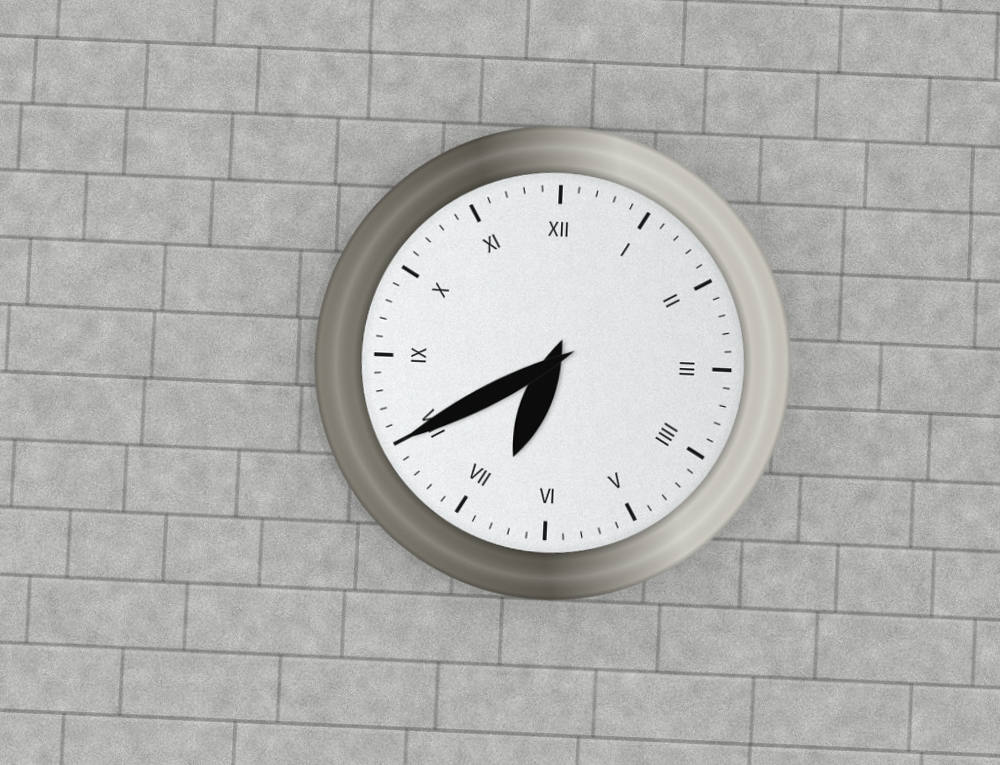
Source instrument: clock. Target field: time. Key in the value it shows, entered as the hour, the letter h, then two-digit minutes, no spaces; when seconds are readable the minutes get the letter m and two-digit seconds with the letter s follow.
6h40
